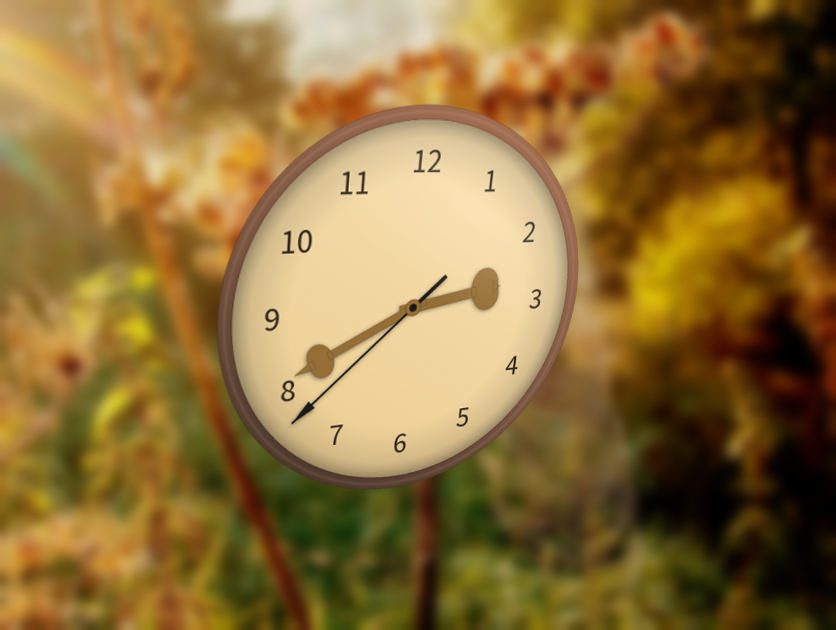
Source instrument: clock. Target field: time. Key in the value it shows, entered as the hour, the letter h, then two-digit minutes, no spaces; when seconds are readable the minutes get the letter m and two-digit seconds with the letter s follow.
2h40m38s
